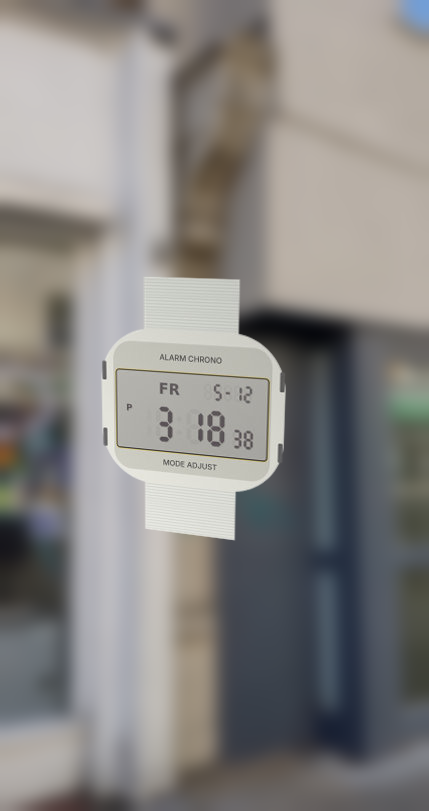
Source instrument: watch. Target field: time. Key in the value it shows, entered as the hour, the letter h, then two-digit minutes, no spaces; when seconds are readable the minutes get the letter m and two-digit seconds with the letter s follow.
3h18m38s
